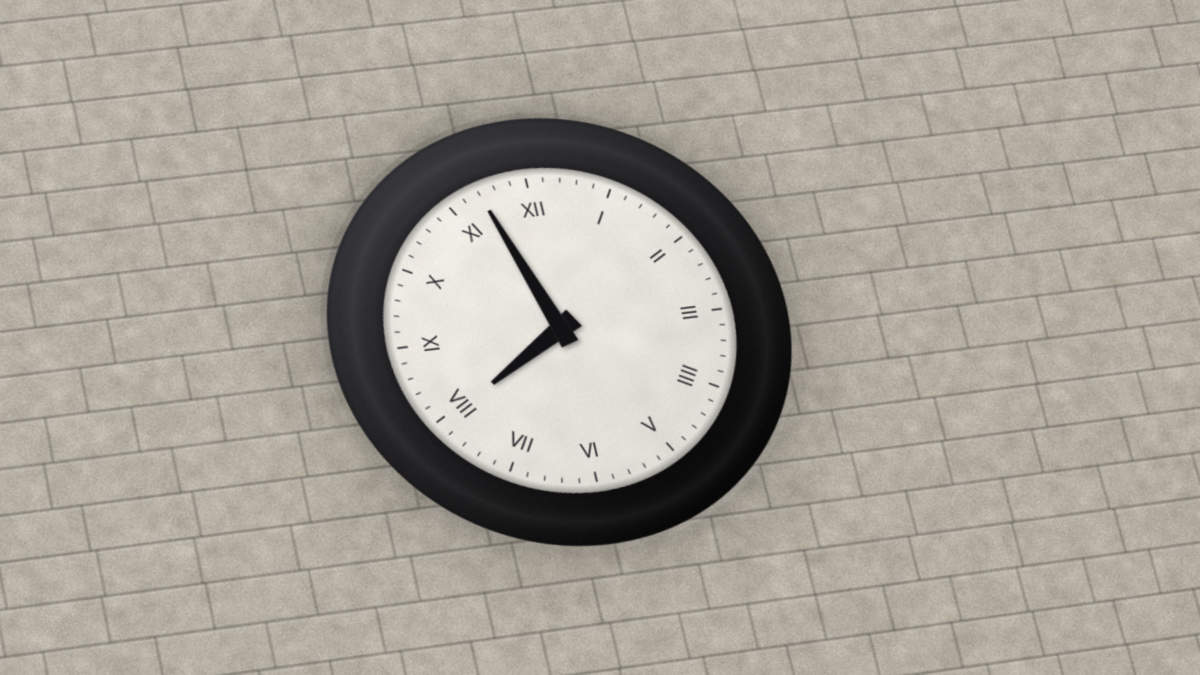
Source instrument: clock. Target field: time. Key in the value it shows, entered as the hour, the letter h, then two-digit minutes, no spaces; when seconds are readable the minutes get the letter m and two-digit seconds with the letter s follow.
7h57
